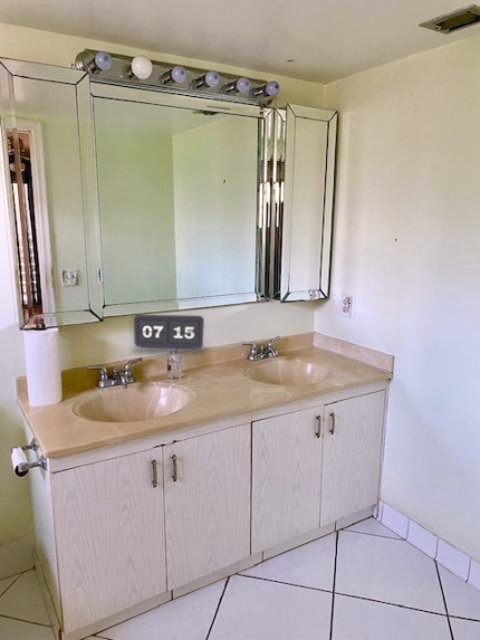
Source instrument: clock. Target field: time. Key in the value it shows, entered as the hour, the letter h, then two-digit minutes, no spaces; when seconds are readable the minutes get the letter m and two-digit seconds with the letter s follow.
7h15
